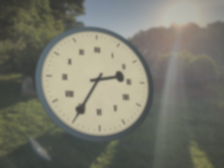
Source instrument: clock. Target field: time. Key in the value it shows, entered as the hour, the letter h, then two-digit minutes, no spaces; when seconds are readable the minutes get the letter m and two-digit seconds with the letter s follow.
2h35
